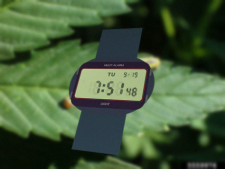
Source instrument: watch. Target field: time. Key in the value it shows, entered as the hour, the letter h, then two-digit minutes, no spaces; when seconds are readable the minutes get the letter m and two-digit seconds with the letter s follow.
7h51m48s
